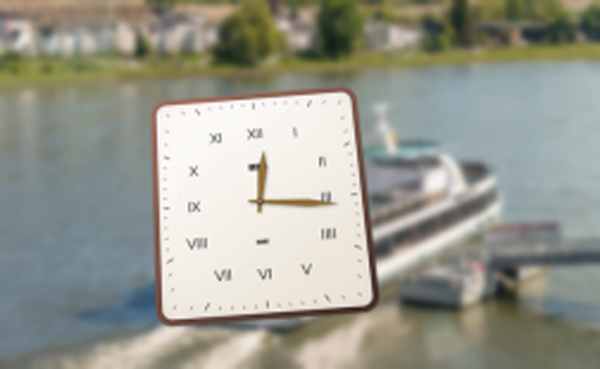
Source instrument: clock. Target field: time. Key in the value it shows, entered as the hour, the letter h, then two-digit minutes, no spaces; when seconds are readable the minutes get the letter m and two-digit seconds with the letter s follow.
12h16
